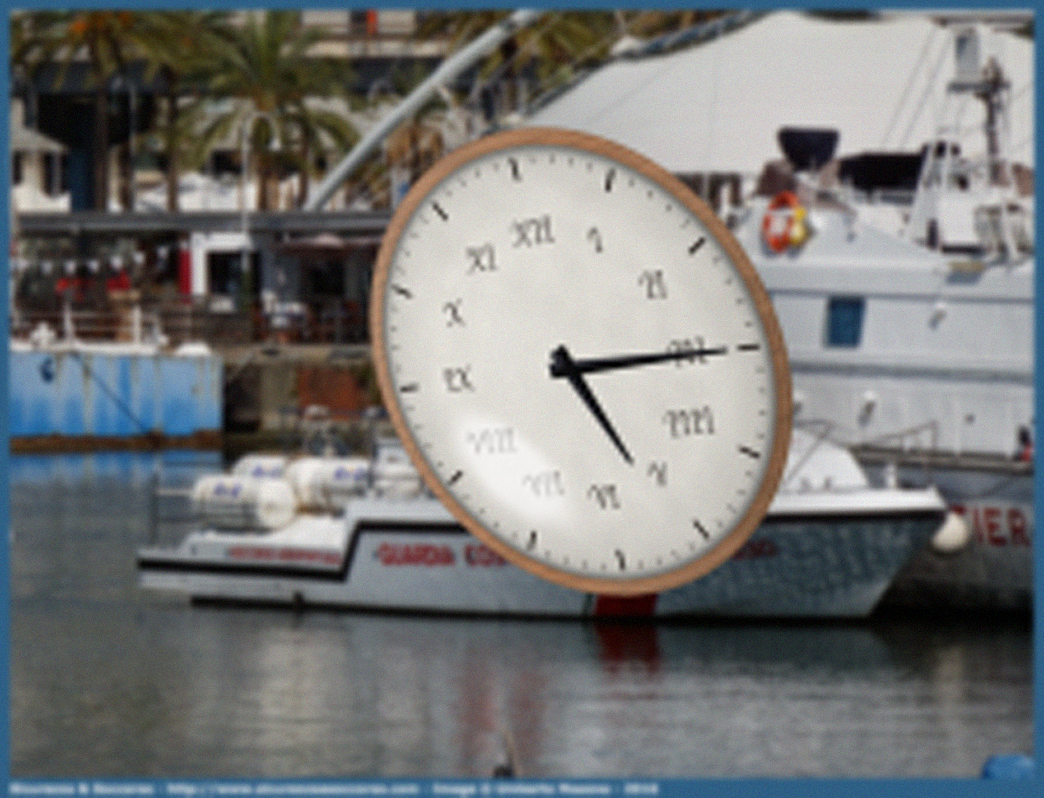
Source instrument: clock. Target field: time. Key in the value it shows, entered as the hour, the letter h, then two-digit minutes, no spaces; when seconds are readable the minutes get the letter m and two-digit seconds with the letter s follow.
5h15
